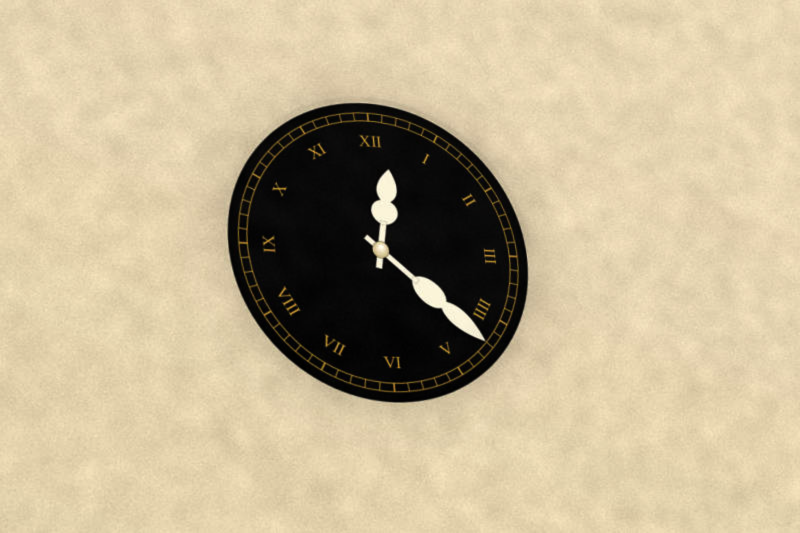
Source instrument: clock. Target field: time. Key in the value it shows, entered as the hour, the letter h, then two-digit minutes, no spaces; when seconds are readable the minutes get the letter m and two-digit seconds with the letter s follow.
12h22
